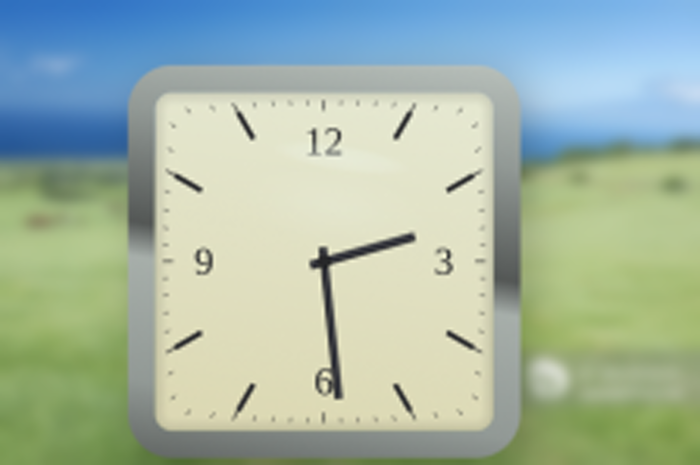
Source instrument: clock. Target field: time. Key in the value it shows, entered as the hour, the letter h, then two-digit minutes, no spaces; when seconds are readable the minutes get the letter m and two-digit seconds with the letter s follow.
2h29
